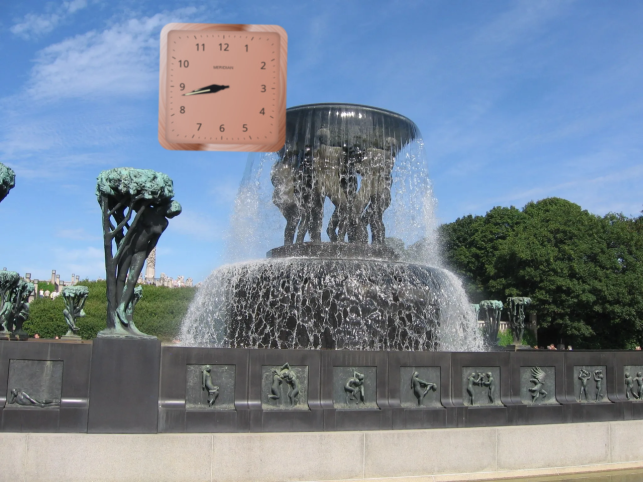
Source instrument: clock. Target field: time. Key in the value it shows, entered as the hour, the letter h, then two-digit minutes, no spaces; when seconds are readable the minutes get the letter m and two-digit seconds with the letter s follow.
8h43
